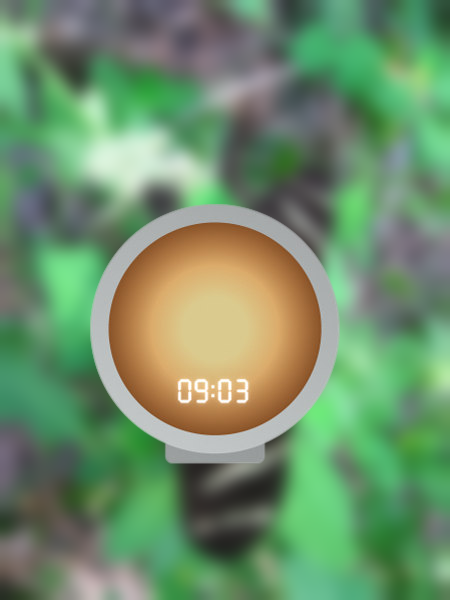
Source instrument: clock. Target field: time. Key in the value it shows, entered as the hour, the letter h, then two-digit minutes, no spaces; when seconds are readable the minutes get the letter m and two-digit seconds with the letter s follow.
9h03
